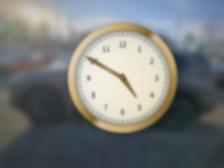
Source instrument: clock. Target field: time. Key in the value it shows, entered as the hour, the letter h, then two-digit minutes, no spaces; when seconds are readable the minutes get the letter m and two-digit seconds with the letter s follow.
4h50
